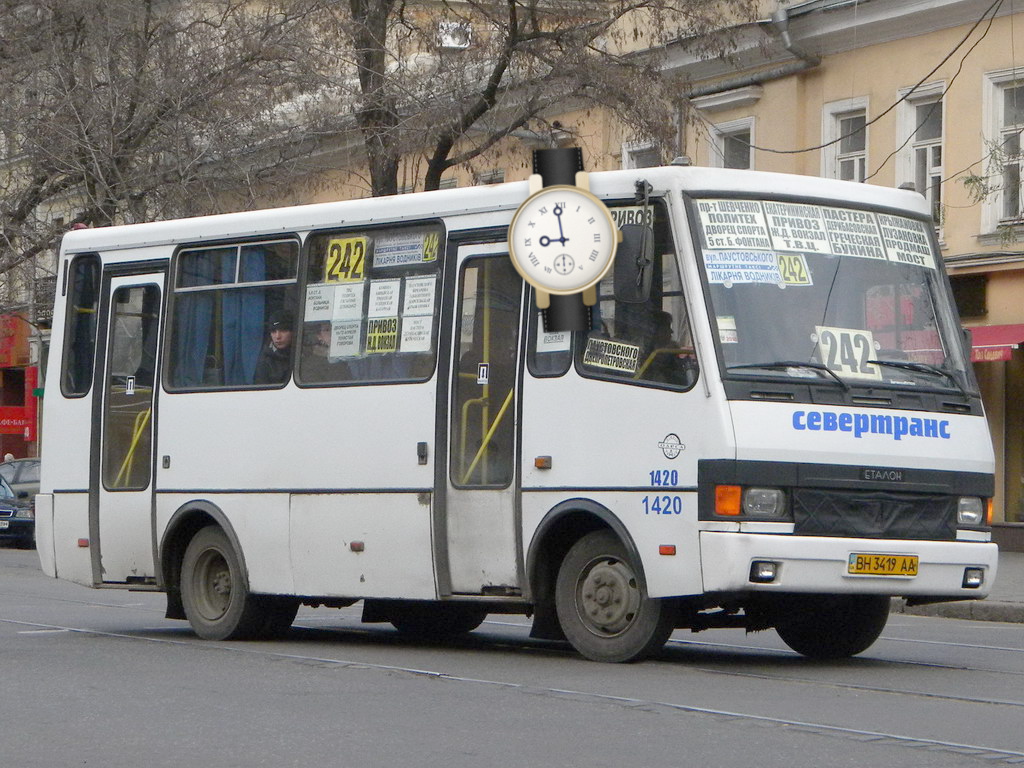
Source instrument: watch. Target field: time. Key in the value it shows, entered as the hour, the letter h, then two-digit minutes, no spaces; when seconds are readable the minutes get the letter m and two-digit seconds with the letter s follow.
8h59
